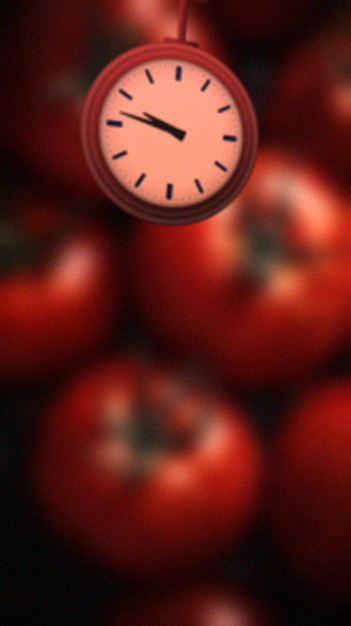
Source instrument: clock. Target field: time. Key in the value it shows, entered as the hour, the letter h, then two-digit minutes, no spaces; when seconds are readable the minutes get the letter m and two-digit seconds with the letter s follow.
9h47
